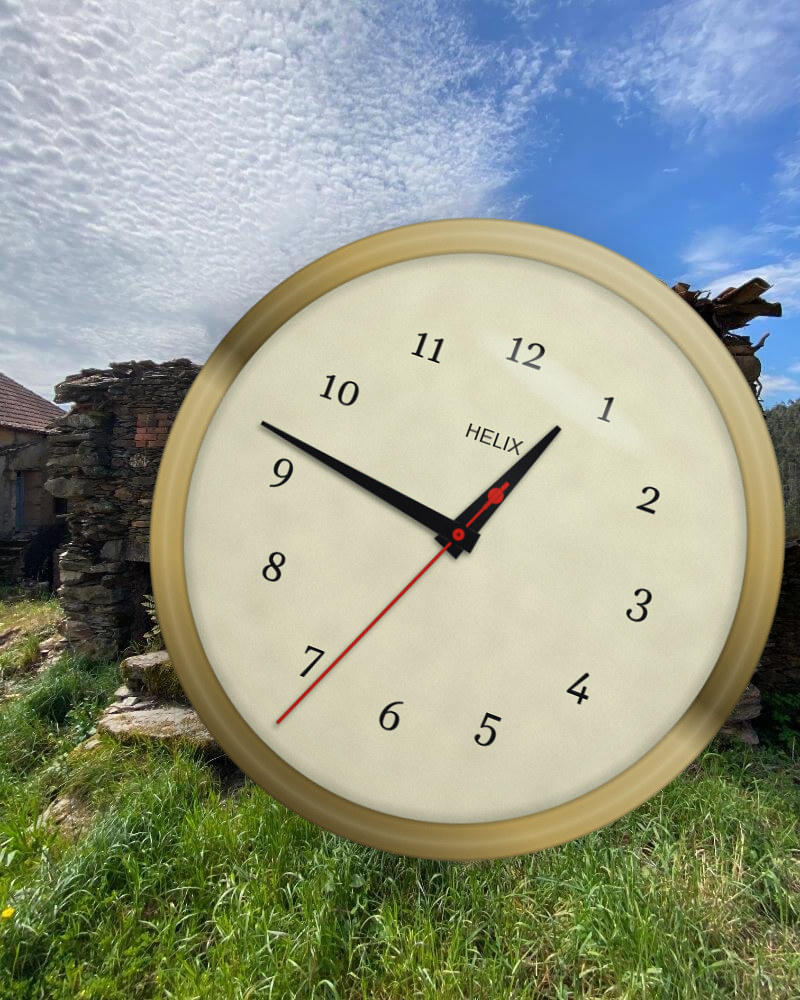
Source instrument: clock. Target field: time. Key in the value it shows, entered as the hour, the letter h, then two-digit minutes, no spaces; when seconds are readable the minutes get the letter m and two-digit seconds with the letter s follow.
12h46m34s
